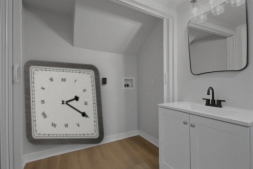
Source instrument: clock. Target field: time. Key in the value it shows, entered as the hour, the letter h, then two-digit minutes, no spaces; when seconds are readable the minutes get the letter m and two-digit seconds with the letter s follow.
2h20
